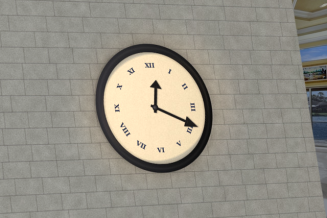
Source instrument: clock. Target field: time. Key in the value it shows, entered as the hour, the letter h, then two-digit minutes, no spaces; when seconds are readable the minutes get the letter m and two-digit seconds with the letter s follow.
12h19
